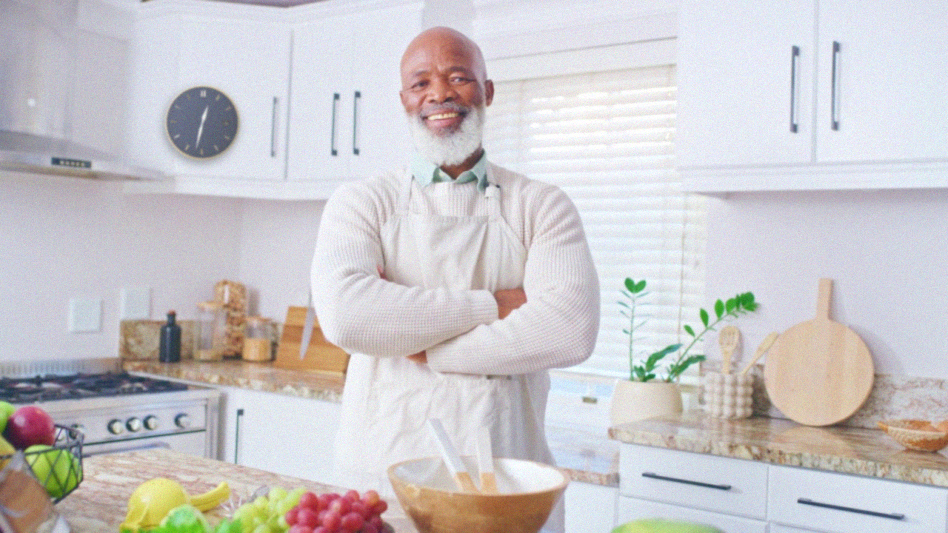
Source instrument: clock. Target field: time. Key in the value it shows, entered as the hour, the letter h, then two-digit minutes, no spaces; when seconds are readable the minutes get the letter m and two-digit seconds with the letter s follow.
12h32
